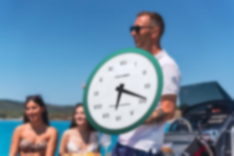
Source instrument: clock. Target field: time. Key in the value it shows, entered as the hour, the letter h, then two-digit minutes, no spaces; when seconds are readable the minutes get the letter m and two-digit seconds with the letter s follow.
6h19
